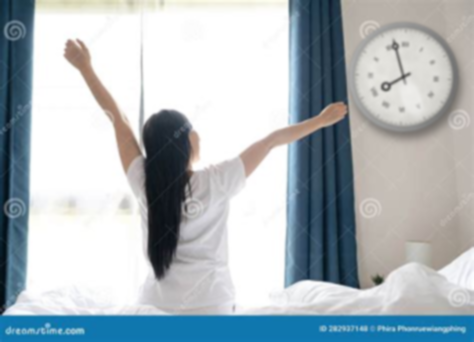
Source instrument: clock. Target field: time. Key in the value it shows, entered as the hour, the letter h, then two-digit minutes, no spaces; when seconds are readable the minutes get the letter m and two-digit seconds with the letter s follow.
7h57
